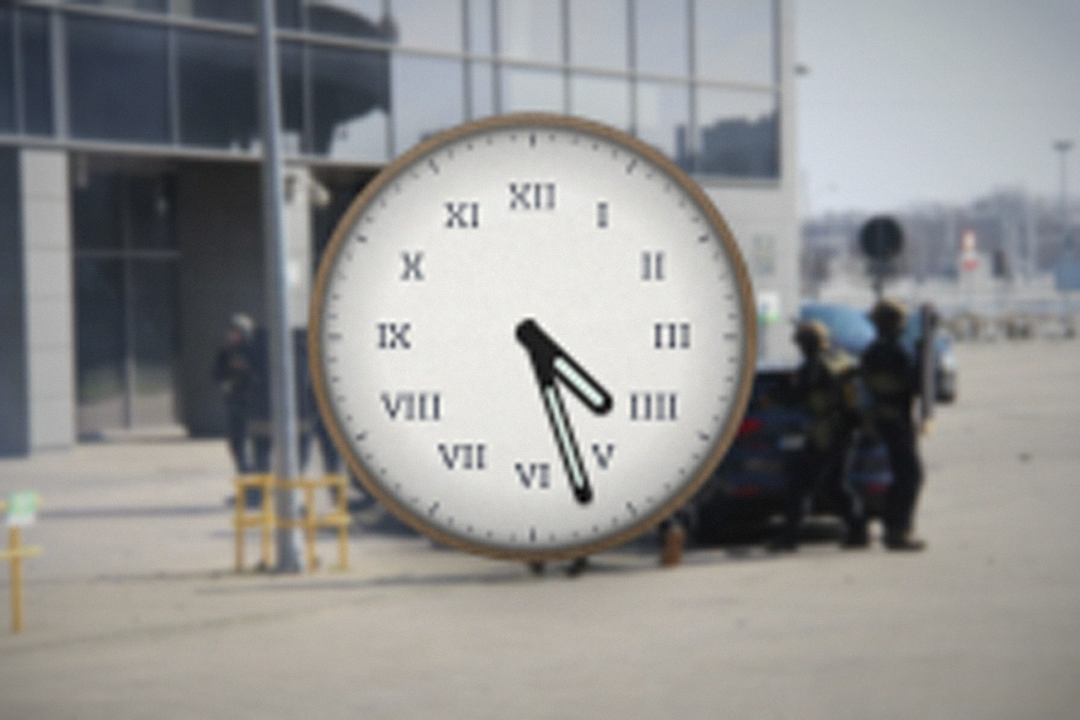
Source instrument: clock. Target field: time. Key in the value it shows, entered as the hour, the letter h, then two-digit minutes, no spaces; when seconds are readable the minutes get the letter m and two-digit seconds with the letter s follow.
4h27
